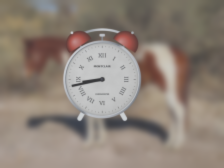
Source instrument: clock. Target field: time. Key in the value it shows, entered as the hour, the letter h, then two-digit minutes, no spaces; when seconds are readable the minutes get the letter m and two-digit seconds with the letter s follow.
8h43
